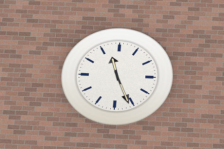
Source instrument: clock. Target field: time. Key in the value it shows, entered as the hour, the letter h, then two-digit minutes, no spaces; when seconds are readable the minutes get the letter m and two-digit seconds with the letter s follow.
11h26
